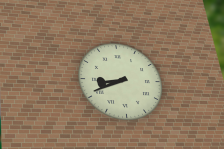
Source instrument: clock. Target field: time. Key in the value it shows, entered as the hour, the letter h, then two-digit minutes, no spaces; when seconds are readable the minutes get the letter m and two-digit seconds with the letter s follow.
8h41
